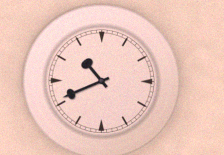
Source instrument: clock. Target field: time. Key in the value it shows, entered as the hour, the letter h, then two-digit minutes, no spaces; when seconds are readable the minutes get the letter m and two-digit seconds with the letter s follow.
10h41
